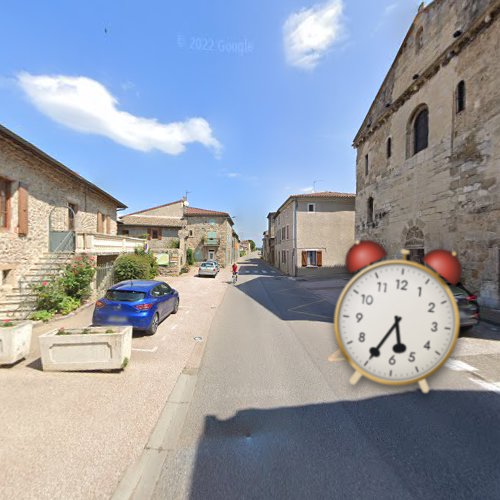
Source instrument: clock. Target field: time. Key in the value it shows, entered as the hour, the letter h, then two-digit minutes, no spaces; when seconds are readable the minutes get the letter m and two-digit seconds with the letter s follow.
5h35
